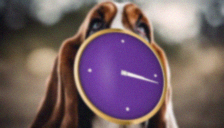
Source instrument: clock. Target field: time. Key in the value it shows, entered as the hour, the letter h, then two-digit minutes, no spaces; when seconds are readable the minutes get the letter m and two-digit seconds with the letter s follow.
3h17
